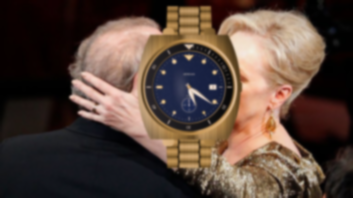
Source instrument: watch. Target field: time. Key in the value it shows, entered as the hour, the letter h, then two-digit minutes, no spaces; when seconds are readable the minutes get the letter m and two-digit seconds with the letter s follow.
5h21
